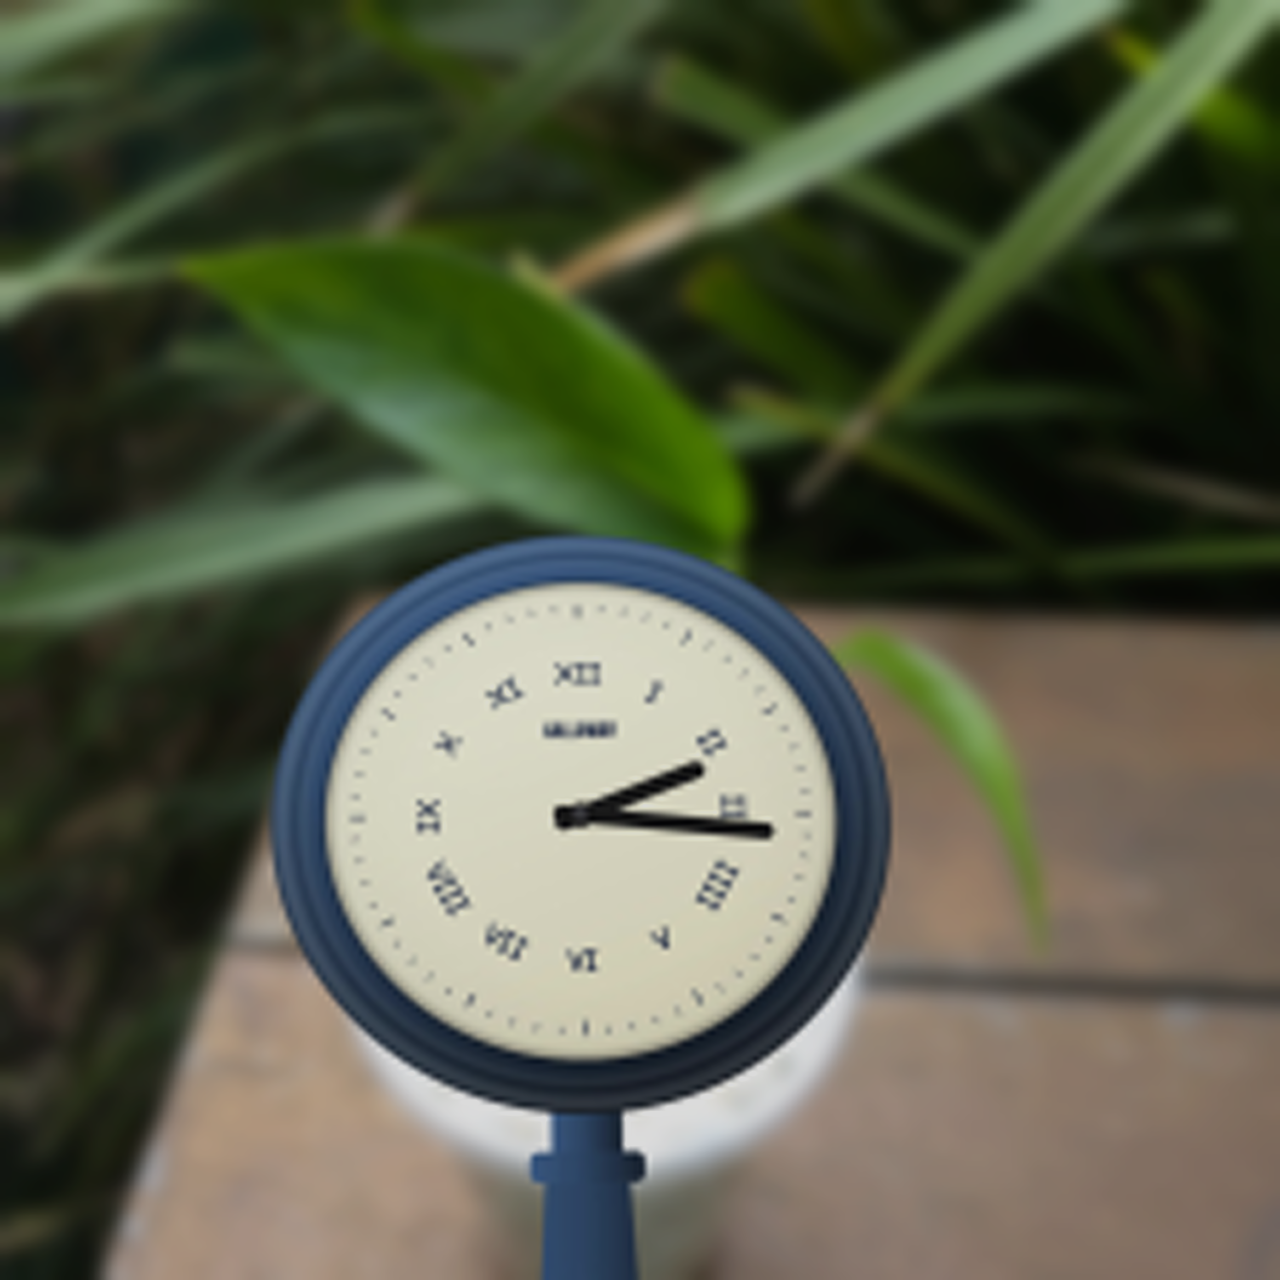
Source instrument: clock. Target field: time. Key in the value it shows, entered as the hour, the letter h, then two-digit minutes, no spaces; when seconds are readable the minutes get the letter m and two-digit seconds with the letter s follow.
2h16
